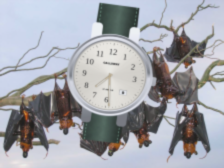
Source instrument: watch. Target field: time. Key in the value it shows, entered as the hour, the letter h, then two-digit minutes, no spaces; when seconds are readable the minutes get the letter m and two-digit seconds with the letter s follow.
7h29
